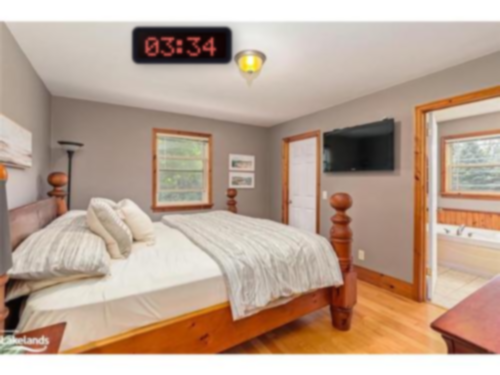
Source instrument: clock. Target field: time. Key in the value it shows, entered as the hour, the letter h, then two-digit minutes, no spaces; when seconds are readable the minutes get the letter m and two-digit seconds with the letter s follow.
3h34
